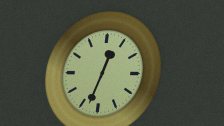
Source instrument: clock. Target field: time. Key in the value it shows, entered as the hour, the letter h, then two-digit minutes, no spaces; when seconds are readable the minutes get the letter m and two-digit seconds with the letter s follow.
12h33
